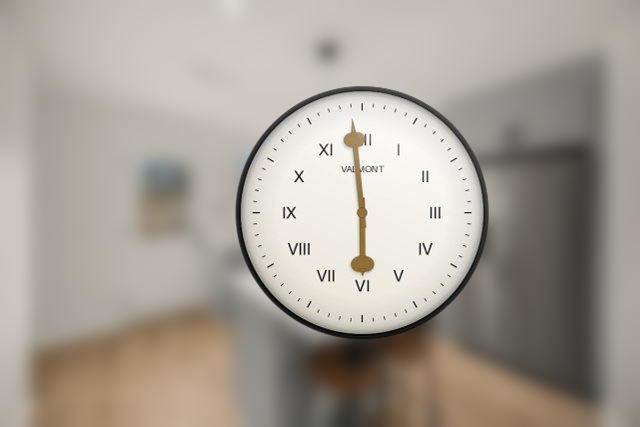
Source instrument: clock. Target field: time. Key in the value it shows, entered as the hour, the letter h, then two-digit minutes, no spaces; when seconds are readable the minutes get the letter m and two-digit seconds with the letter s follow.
5h59
